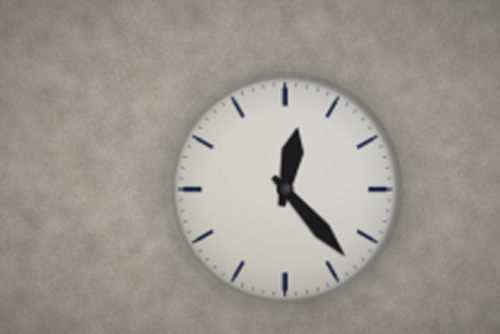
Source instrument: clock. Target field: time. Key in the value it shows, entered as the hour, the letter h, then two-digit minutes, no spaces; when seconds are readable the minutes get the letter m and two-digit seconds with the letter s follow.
12h23
